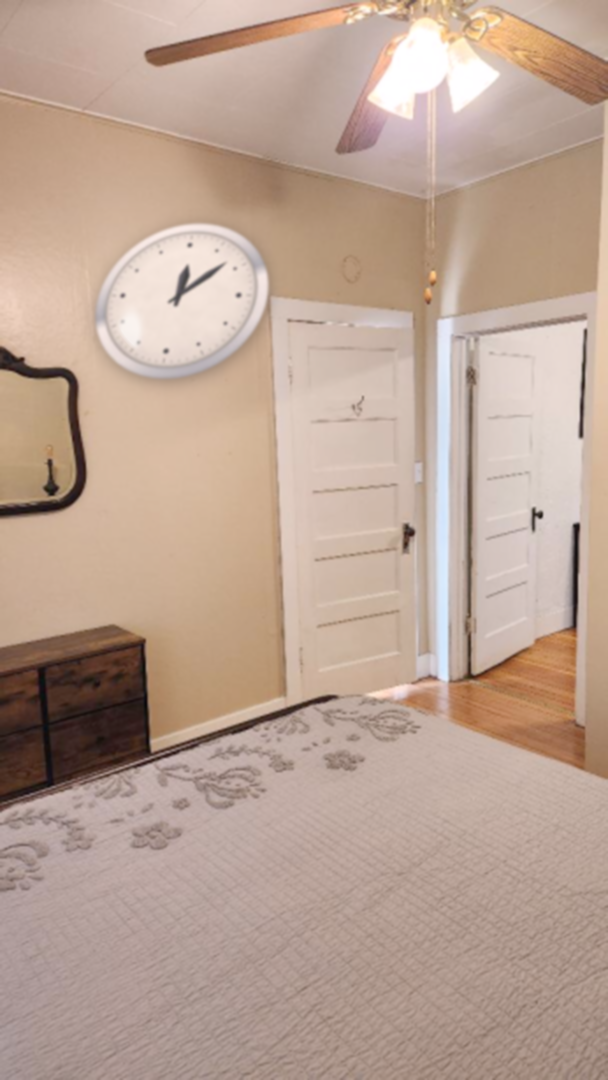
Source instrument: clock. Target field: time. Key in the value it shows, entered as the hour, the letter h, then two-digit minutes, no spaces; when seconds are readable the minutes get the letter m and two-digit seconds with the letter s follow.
12h08
